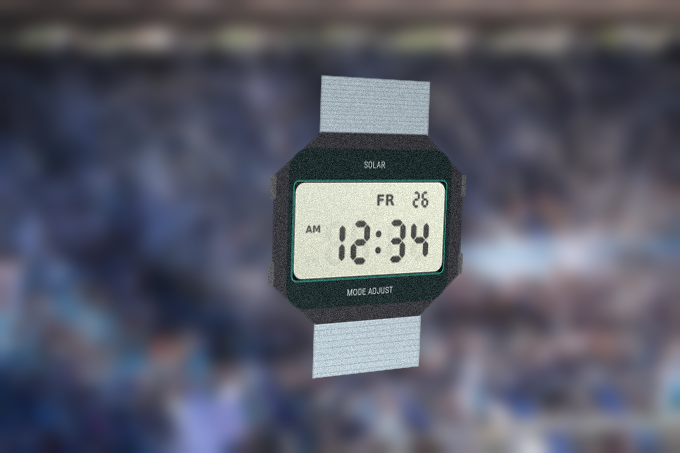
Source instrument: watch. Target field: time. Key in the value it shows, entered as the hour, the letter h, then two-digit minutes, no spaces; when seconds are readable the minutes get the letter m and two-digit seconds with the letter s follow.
12h34
